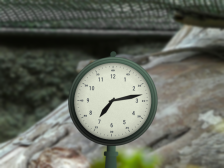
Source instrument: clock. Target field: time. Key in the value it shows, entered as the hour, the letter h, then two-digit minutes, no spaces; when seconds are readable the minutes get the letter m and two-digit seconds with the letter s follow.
7h13
